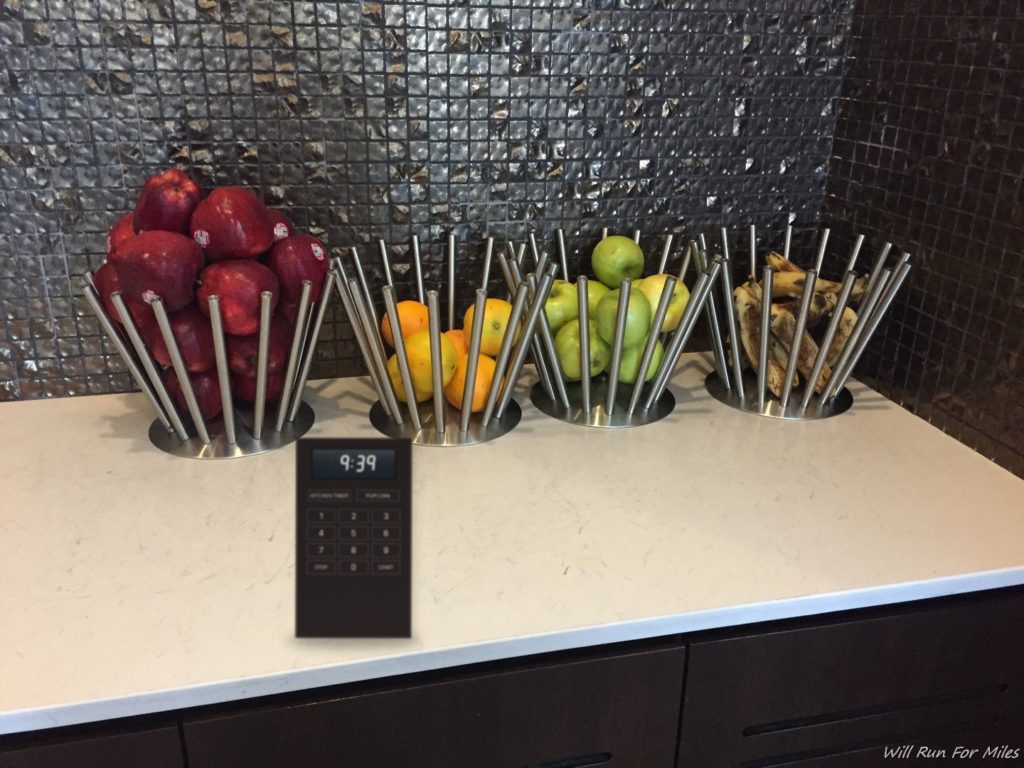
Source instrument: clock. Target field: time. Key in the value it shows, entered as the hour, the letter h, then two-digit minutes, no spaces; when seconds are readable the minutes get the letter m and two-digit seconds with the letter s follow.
9h39
